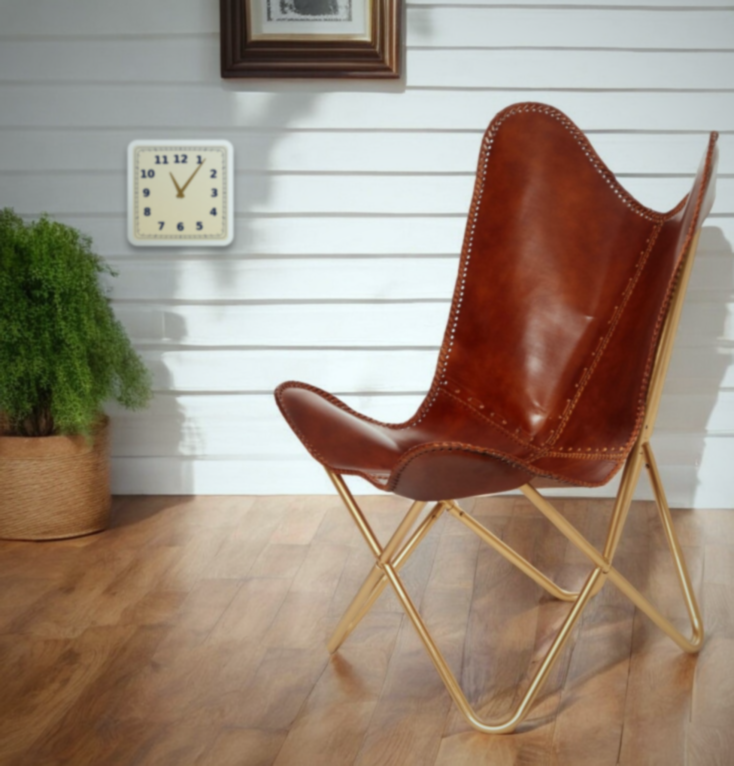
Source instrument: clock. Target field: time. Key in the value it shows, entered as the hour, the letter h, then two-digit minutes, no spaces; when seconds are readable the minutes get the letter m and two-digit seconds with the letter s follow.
11h06
